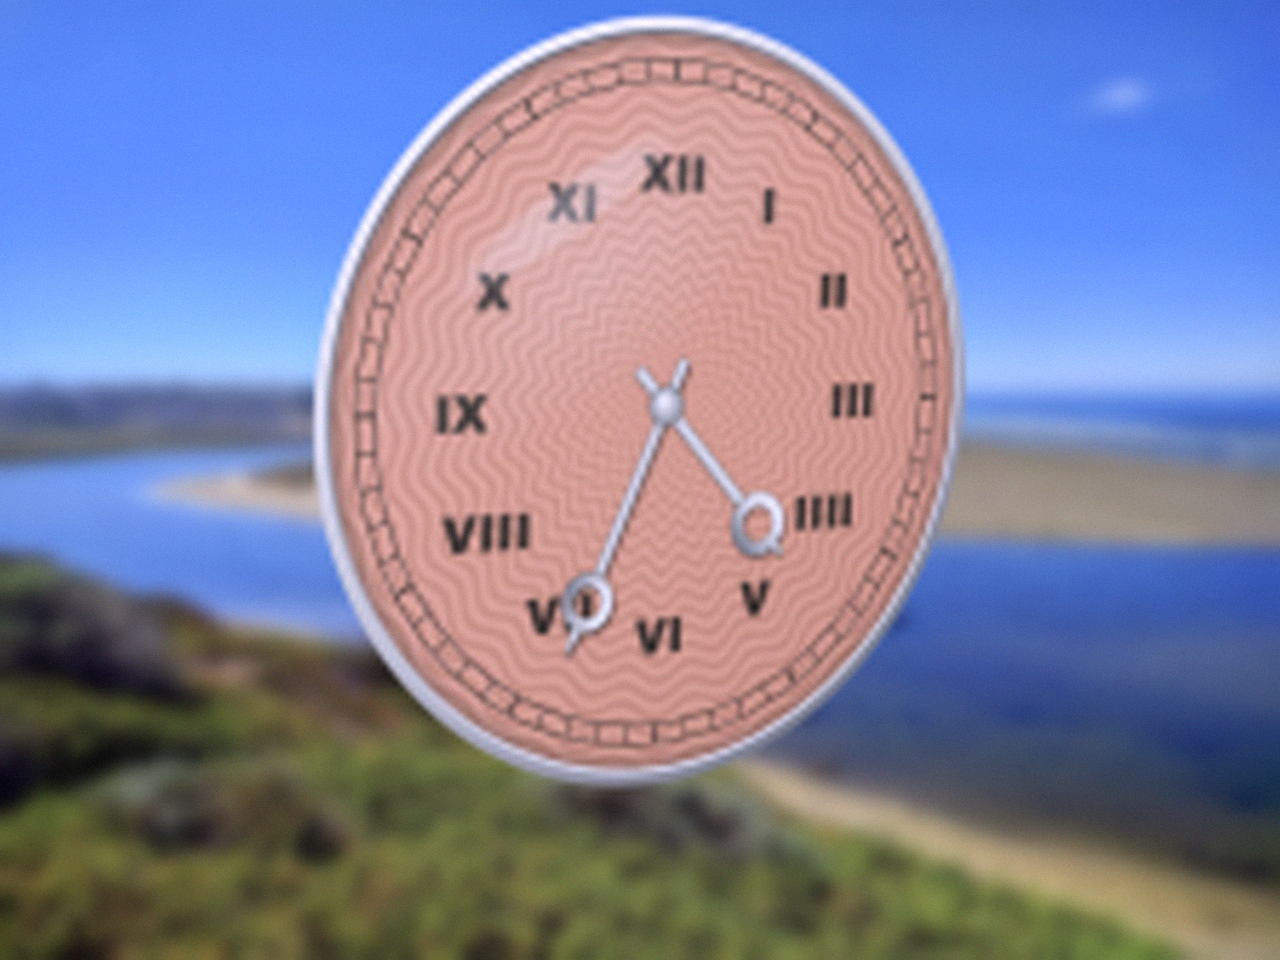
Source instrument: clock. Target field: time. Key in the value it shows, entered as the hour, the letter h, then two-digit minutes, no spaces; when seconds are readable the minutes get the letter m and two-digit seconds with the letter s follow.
4h34
